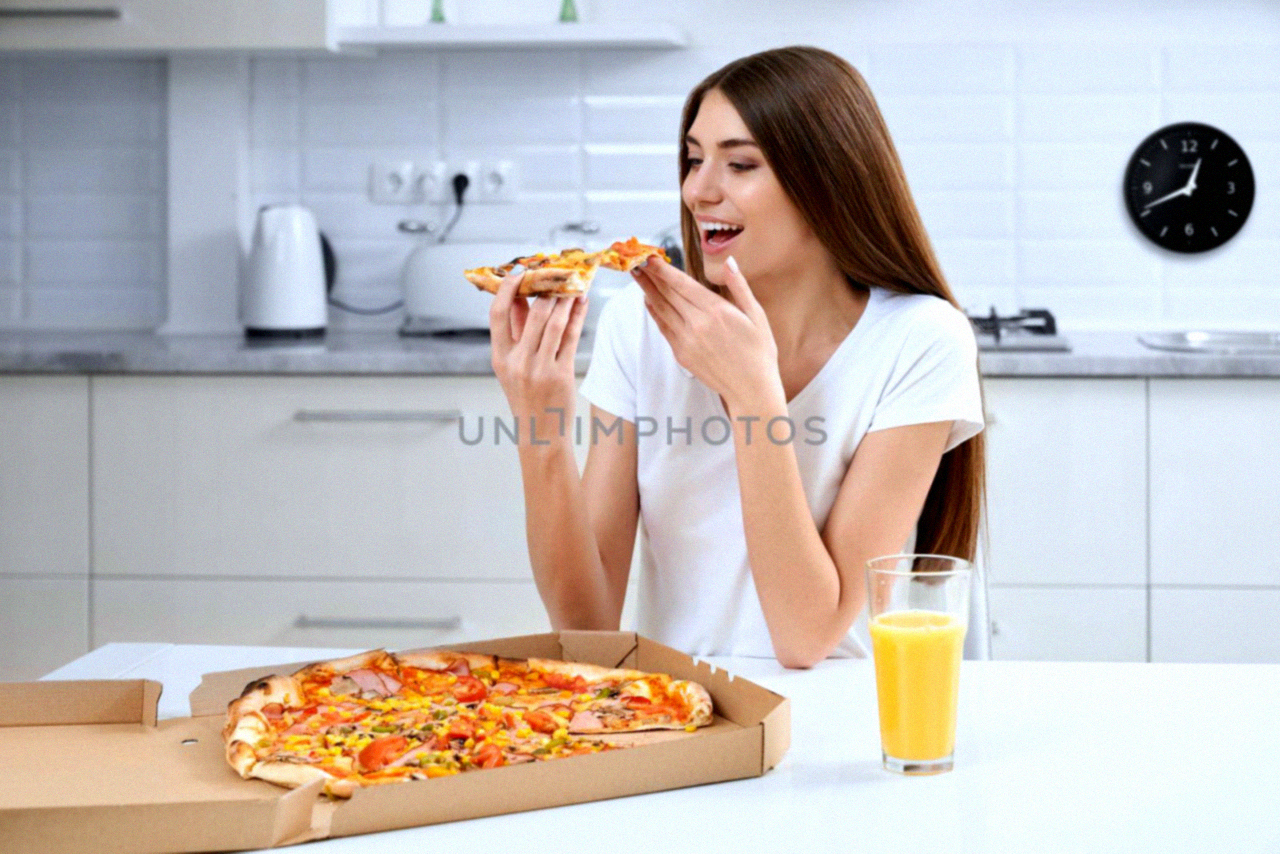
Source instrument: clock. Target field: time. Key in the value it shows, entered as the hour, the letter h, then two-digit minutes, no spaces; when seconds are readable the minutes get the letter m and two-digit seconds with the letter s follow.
12h41
